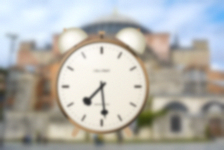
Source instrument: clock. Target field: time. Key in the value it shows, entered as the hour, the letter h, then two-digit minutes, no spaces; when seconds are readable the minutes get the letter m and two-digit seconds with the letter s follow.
7h29
